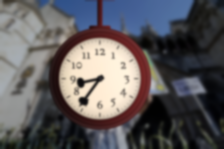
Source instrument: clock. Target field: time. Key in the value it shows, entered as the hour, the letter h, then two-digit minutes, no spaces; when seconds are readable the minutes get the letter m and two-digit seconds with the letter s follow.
8h36
